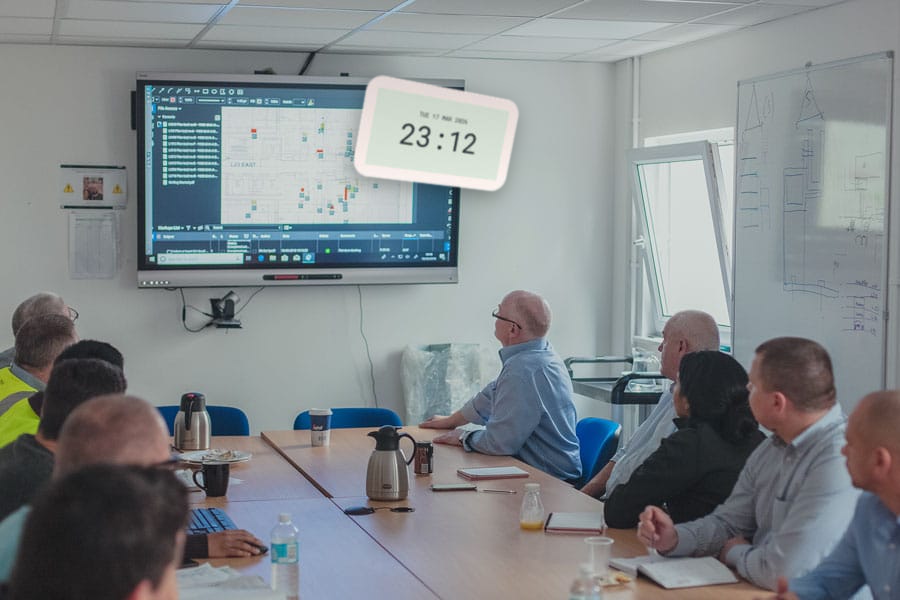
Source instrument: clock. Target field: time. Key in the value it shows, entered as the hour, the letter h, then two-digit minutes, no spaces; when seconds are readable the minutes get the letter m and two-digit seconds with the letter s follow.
23h12
